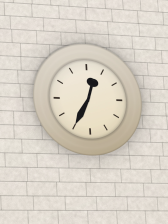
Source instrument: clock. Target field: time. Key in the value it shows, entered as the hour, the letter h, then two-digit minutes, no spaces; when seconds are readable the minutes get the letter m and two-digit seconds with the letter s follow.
12h35
